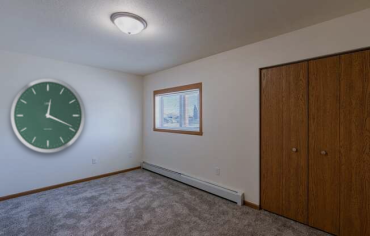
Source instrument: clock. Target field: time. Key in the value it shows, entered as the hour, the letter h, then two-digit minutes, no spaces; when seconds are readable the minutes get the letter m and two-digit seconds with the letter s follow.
12h19
